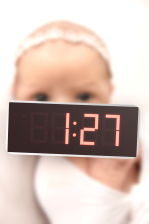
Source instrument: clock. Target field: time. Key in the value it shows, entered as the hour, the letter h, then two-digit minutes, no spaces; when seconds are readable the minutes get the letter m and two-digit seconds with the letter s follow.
1h27
